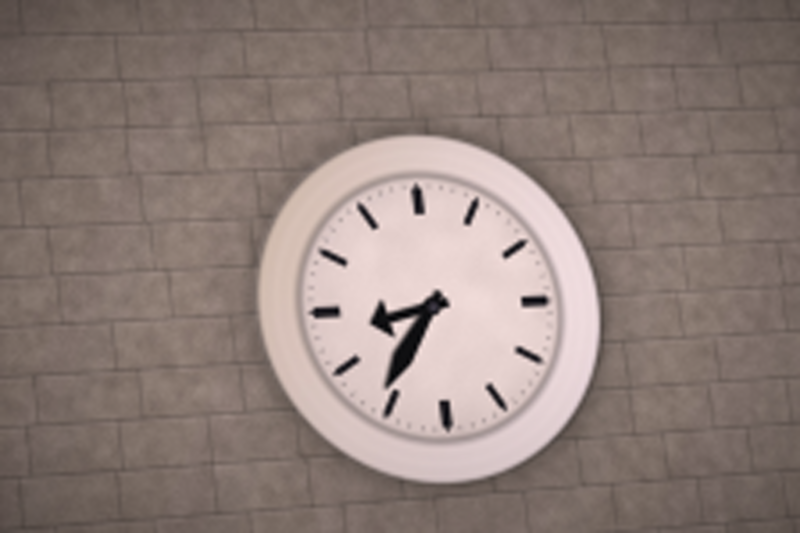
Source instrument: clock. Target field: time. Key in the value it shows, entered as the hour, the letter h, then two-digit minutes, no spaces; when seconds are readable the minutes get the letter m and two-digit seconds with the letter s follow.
8h36
